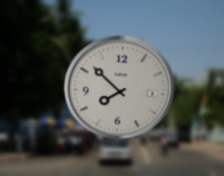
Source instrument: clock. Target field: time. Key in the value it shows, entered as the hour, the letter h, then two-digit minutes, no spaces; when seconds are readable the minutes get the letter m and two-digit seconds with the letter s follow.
7h52
